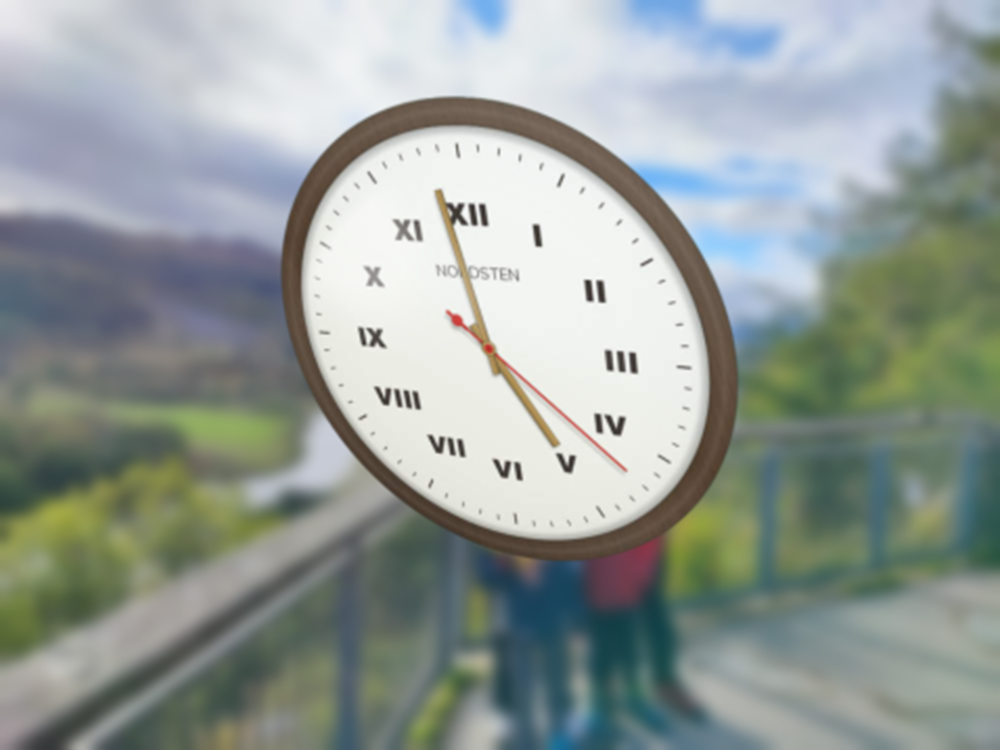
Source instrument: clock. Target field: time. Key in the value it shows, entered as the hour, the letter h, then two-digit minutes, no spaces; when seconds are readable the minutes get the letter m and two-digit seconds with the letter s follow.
4h58m22s
